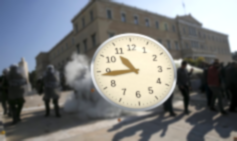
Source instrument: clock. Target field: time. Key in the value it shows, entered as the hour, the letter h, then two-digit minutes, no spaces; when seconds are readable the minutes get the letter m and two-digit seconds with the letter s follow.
10h44
